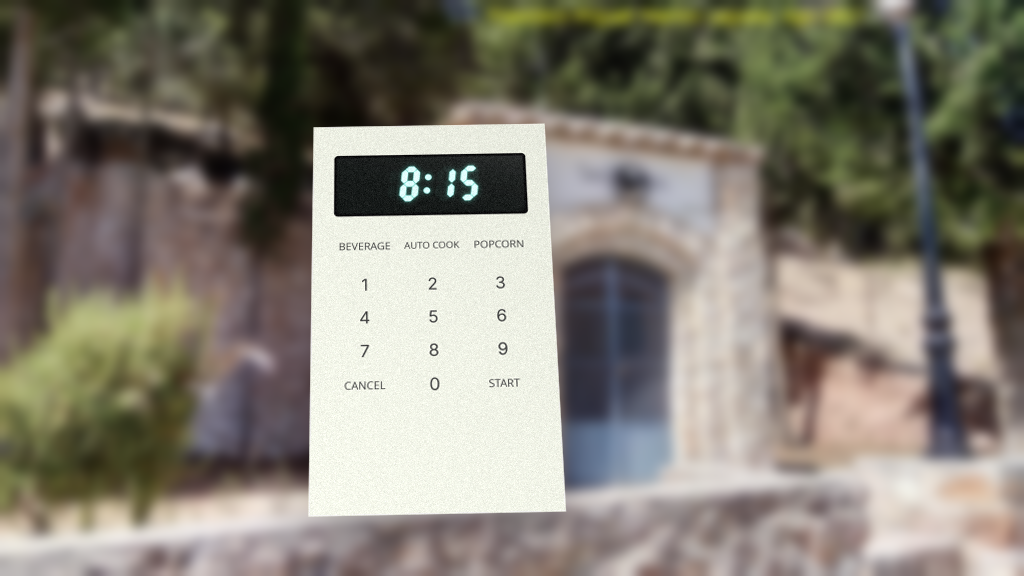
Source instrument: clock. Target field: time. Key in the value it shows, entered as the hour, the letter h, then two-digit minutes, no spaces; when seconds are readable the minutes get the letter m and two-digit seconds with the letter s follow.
8h15
